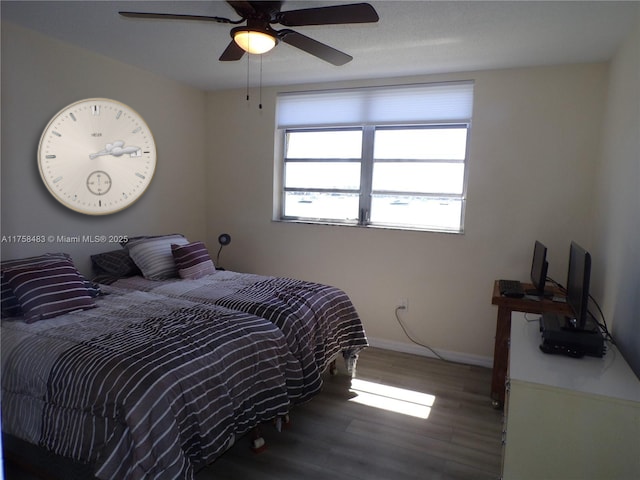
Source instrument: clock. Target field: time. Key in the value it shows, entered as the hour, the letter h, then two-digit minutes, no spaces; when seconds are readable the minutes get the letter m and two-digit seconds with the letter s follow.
2h14
